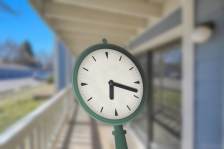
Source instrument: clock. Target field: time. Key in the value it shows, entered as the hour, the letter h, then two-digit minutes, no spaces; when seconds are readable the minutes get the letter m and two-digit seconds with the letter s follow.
6h18
